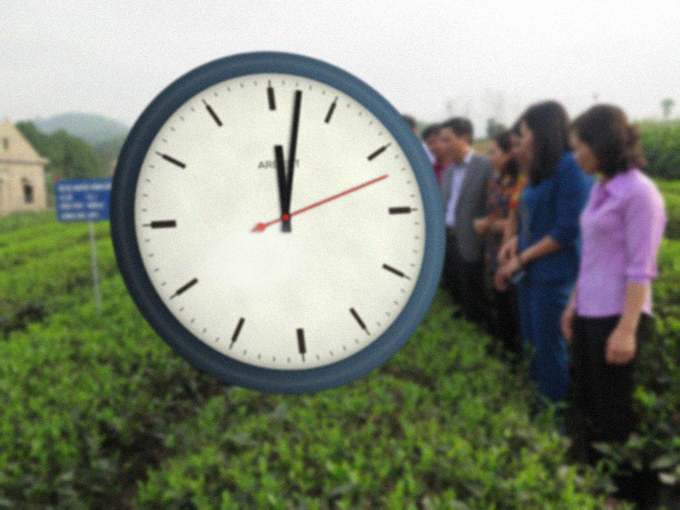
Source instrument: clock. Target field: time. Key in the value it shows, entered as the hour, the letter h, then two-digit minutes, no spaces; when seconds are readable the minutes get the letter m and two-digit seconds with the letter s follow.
12h02m12s
